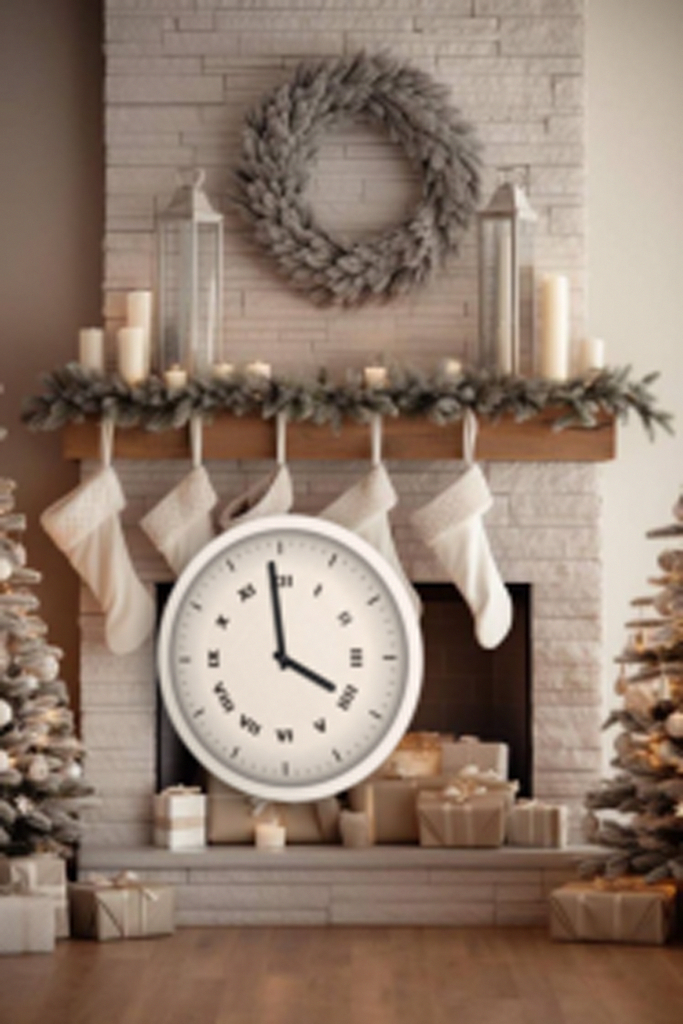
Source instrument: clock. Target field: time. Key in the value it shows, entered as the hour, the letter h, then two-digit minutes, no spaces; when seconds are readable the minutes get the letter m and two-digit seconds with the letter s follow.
3h59
